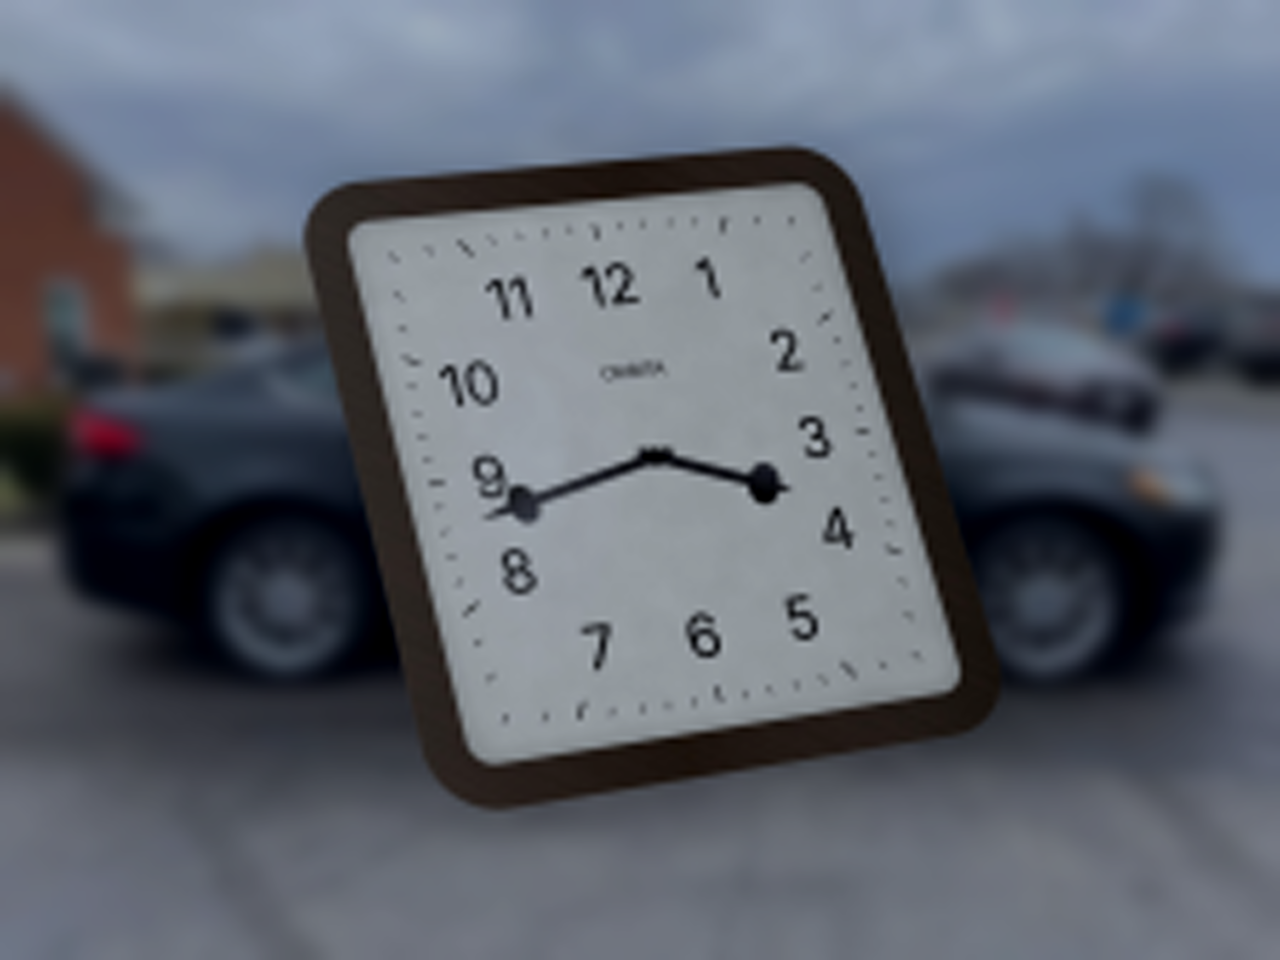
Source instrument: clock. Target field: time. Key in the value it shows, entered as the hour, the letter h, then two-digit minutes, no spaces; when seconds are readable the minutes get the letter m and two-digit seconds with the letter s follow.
3h43
